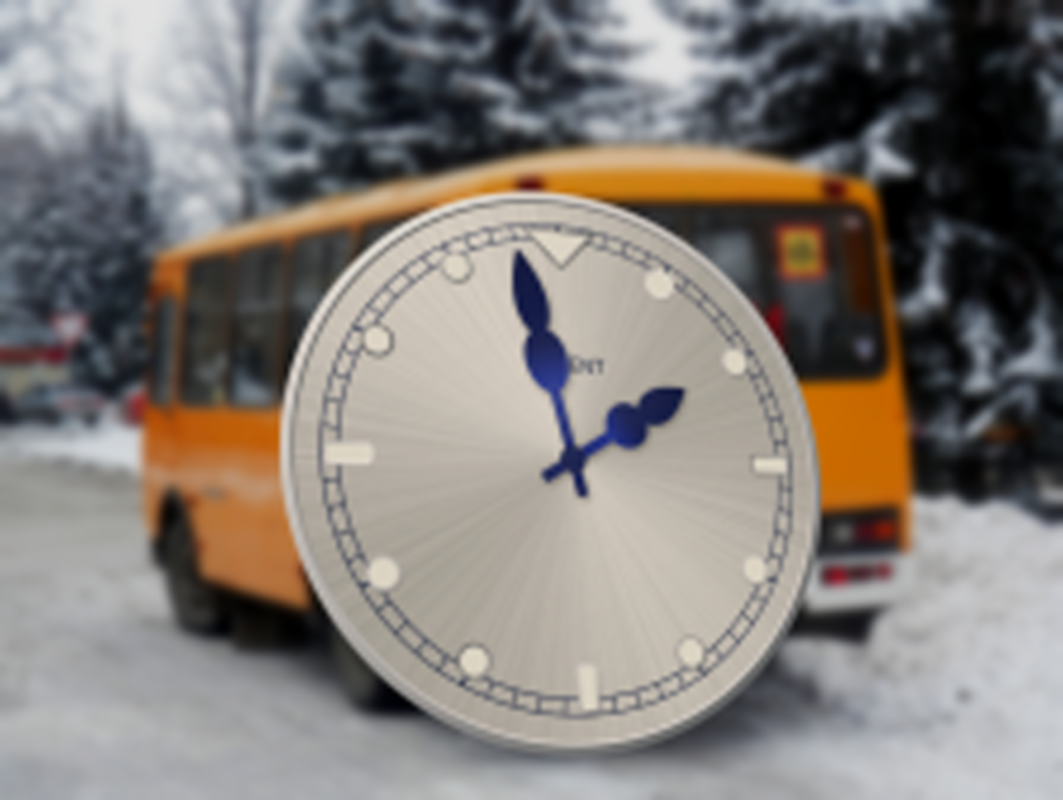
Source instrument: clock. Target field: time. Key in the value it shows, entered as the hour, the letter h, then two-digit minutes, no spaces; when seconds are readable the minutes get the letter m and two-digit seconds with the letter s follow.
1h58
